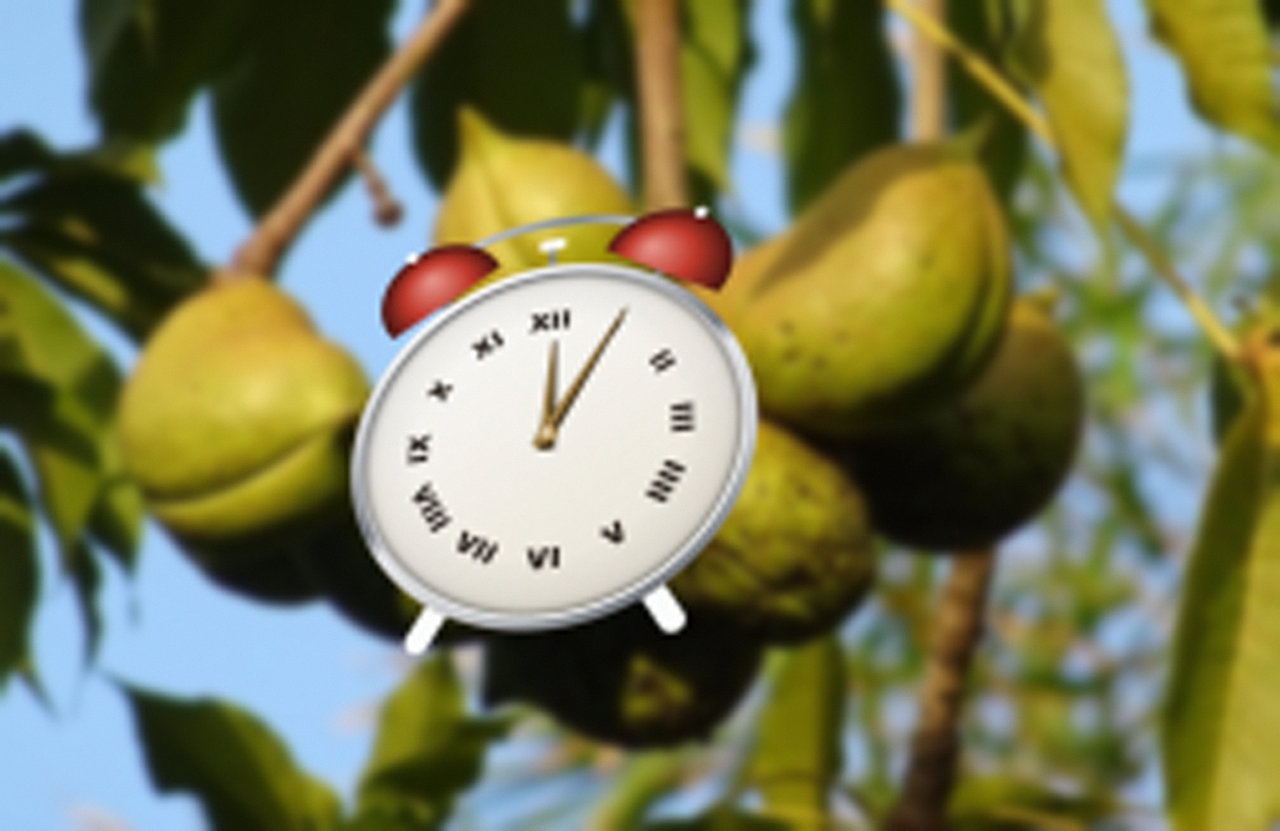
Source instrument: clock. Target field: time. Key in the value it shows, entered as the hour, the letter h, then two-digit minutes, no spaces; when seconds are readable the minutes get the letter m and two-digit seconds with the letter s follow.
12h05
